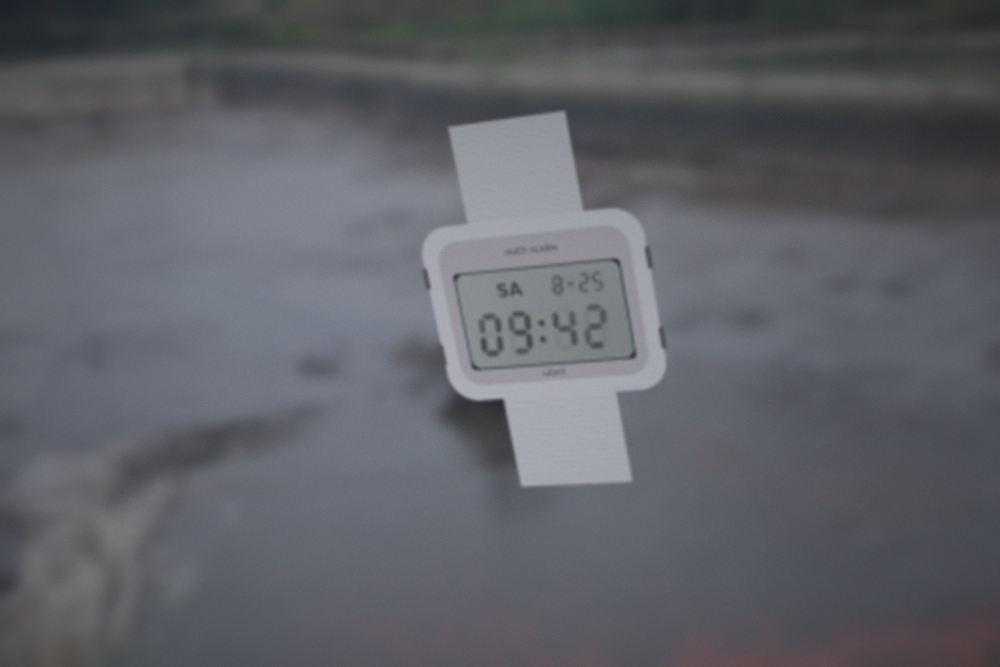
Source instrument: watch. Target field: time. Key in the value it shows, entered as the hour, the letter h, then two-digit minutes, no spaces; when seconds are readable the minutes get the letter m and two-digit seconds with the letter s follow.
9h42
